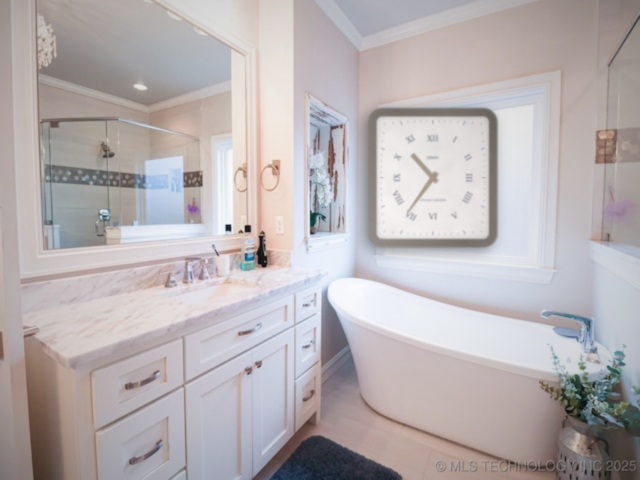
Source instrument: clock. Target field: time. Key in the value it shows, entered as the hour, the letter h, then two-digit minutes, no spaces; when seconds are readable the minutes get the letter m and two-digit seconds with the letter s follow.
10h36
